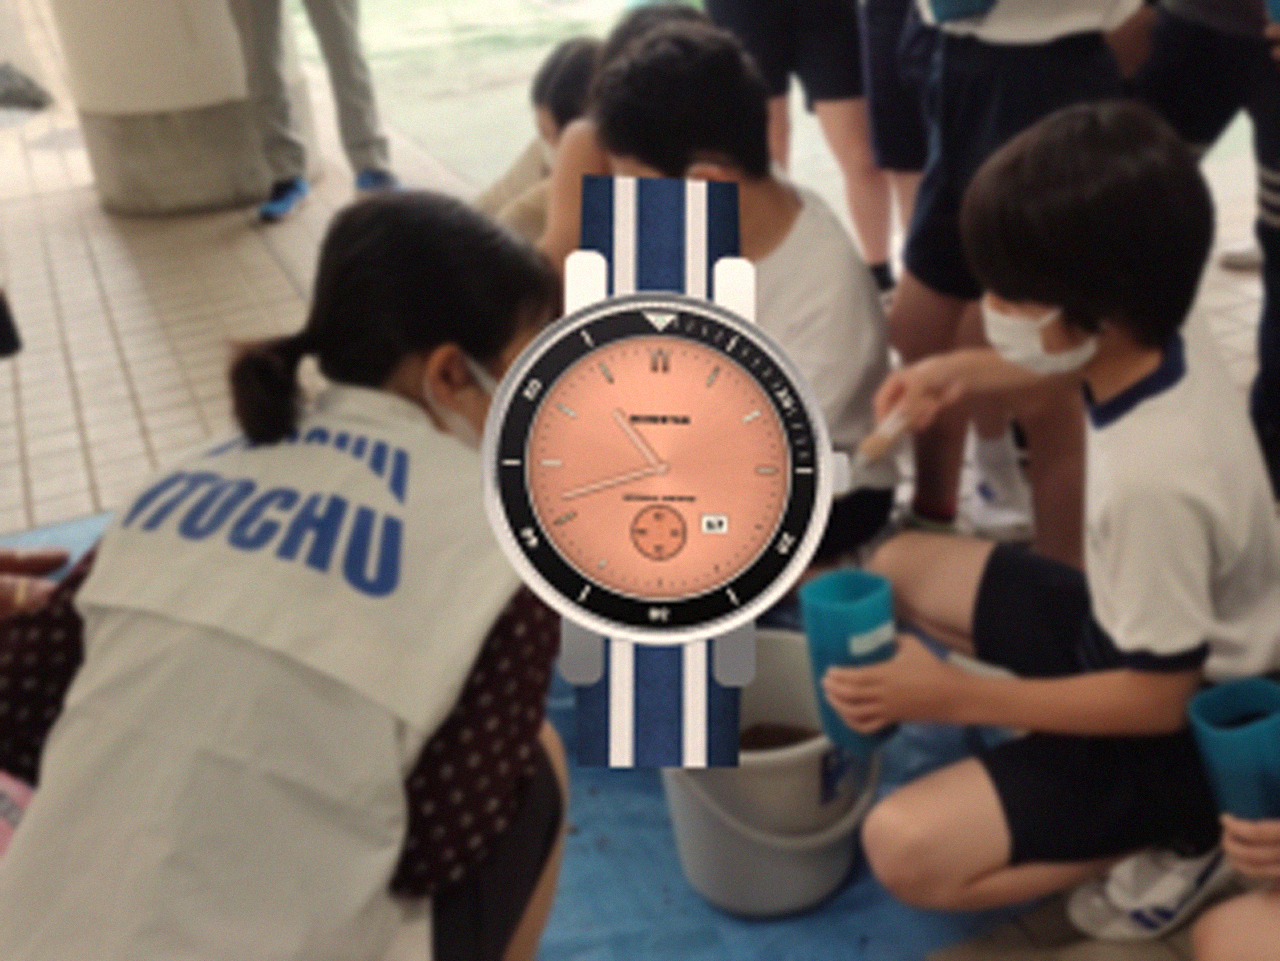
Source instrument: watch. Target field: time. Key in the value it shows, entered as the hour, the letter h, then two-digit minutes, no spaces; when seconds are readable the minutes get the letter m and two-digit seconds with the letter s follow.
10h42
